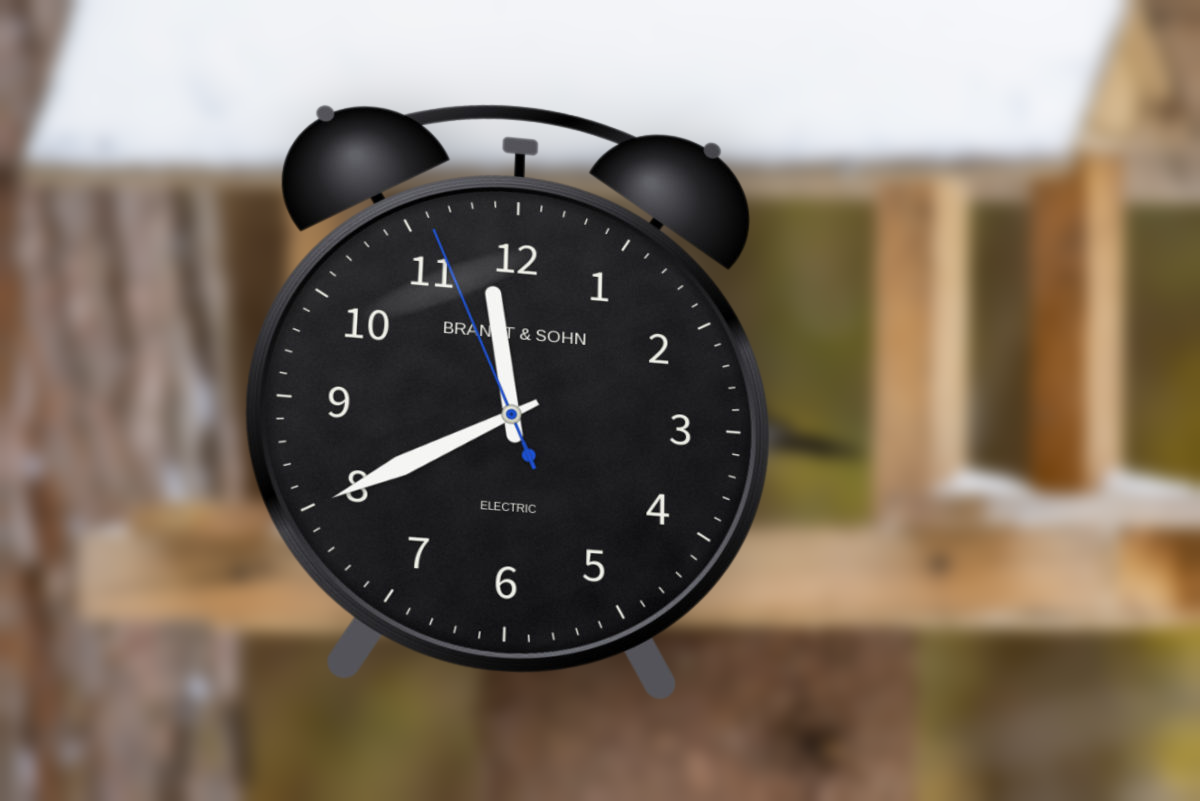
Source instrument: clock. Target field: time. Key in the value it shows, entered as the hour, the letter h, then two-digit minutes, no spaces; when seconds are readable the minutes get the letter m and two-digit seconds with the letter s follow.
11h39m56s
